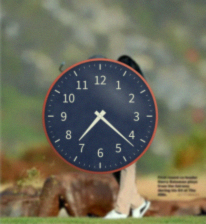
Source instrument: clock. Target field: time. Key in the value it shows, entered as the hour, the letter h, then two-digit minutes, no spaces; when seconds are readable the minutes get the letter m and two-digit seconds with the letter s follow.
7h22
